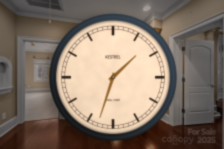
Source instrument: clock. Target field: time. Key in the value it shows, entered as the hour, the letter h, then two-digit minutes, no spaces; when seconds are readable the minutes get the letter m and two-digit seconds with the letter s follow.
1h33
